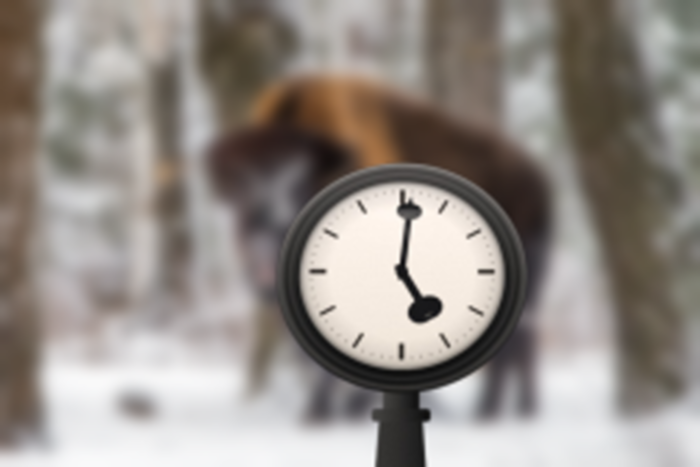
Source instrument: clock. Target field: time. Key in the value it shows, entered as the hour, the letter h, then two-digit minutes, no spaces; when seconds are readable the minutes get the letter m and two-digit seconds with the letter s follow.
5h01
